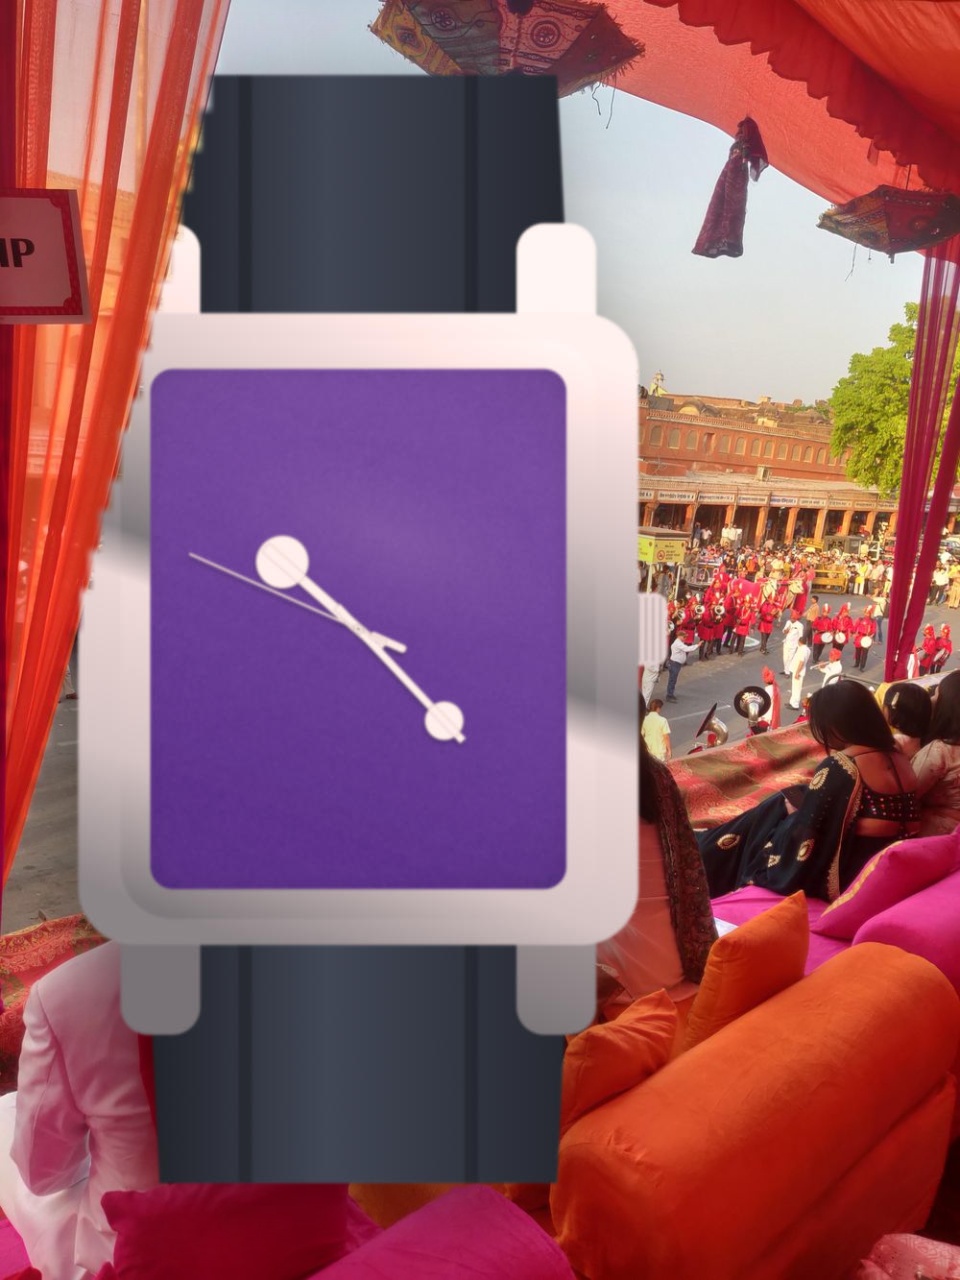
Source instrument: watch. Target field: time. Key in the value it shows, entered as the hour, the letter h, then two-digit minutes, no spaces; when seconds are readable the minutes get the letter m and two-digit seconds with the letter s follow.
10h22m49s
